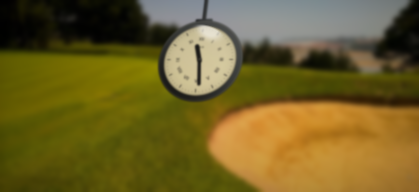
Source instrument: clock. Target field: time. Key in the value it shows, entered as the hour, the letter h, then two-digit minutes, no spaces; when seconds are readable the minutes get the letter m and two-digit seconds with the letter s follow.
11h29
